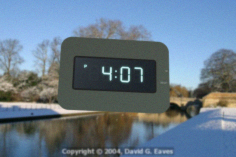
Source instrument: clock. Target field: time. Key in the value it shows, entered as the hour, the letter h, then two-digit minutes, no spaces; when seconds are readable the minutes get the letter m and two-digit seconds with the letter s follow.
4h07
